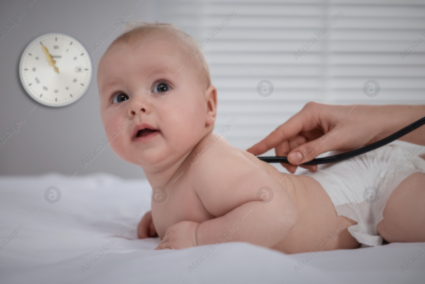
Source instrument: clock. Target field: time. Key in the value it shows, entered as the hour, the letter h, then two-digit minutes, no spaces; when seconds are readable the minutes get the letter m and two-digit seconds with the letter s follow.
10h55
